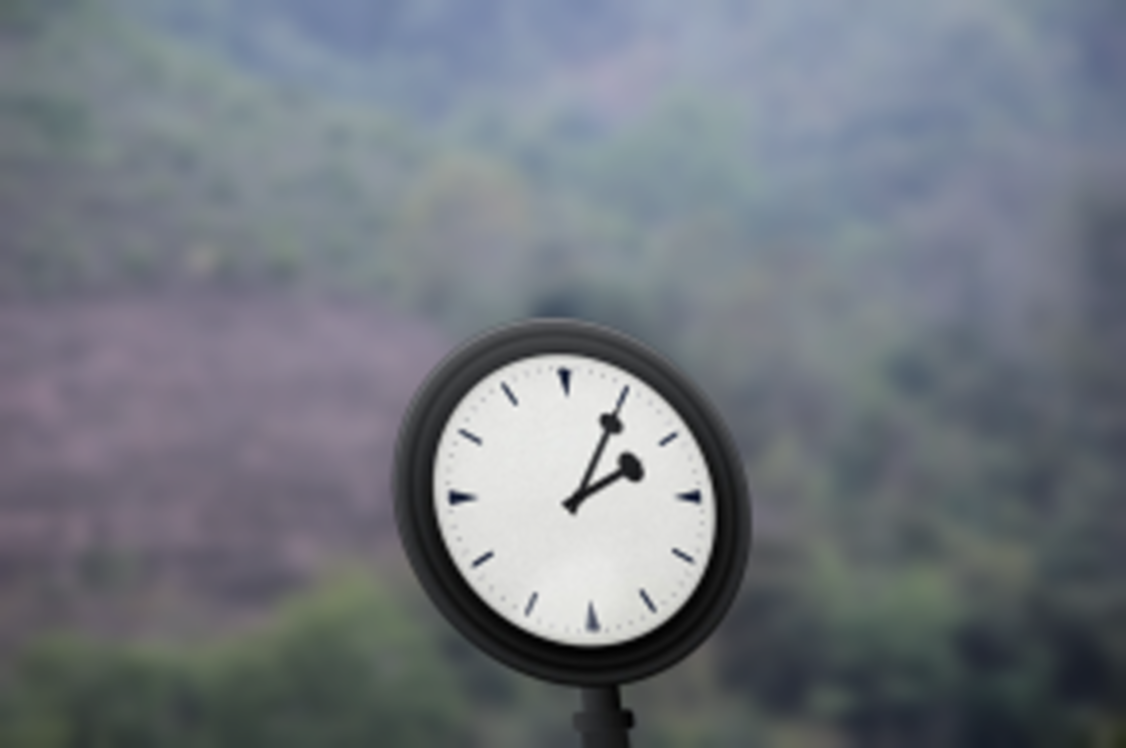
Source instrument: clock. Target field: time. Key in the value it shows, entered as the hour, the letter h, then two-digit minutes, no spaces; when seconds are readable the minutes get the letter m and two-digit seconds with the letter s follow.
2h05
